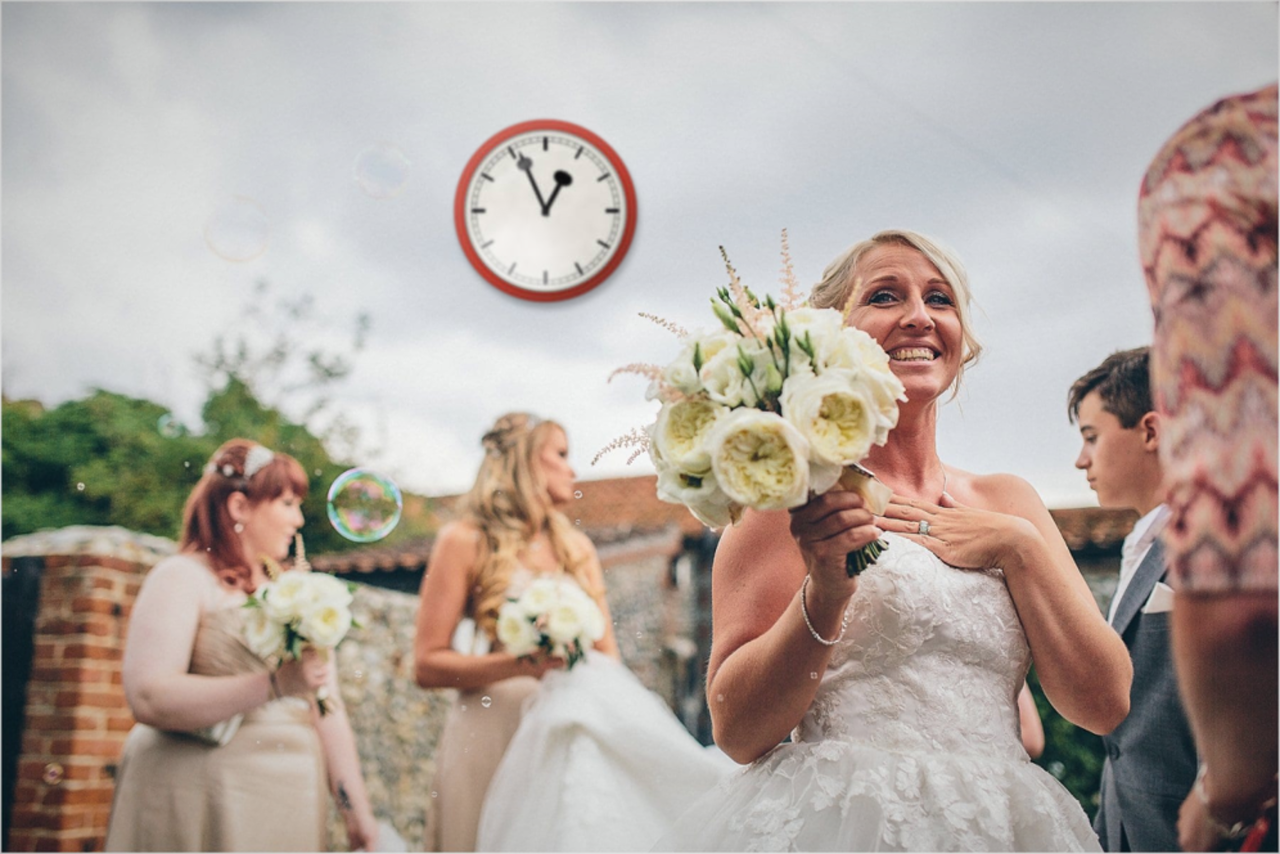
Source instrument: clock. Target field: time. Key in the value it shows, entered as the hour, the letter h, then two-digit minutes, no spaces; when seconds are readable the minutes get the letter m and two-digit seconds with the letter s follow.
12h56
